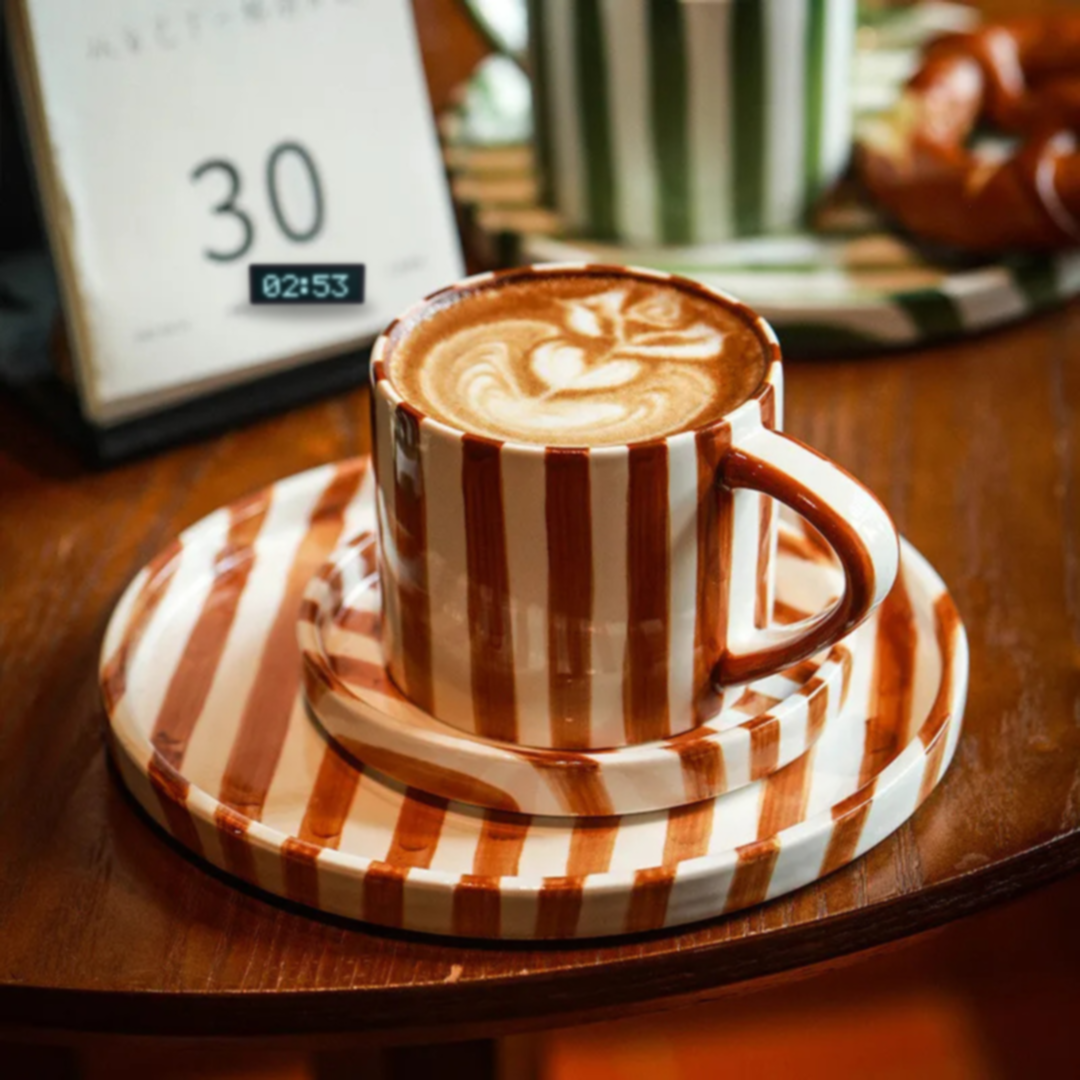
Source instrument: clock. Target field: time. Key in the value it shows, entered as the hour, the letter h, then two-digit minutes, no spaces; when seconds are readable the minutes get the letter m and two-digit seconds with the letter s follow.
2h53
